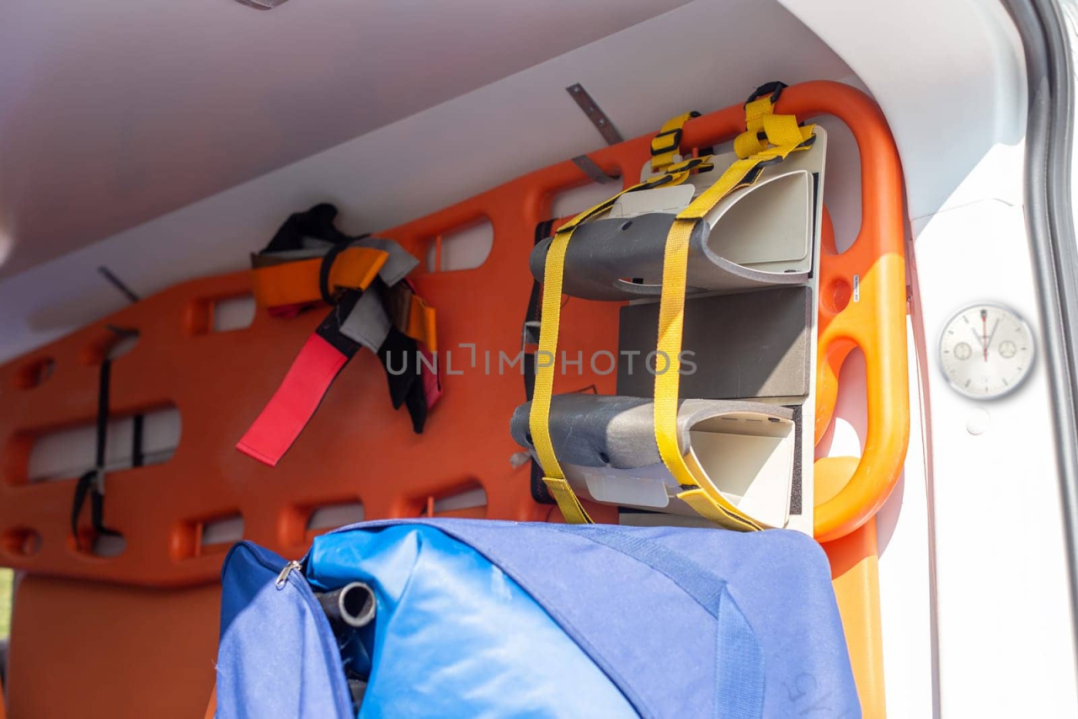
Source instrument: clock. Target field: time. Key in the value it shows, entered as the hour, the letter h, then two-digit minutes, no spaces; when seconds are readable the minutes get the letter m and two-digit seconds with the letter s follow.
11h04
